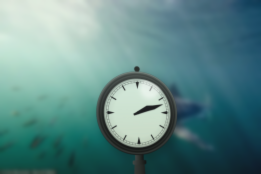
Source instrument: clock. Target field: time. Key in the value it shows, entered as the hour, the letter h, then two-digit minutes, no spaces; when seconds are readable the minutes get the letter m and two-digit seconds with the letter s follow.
2h12
